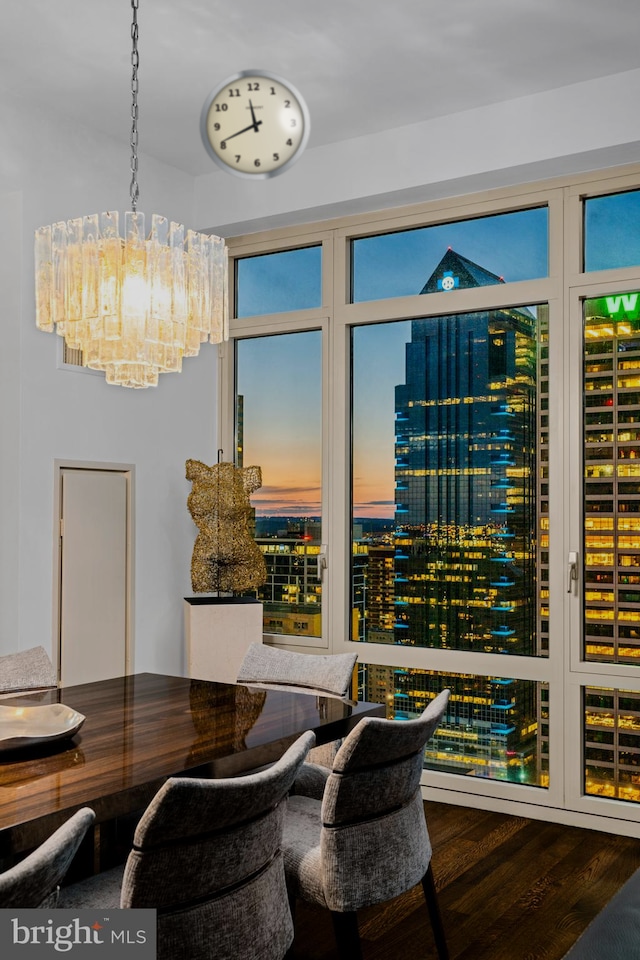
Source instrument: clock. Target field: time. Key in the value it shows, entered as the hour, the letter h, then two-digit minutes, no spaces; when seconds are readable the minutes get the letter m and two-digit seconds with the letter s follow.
11h41
